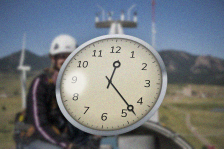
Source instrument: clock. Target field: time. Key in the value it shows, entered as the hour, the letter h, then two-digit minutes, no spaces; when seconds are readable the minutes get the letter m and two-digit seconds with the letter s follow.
12h23
